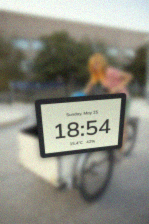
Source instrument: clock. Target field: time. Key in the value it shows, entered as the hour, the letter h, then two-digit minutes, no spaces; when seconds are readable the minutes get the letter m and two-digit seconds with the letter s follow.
18h54
